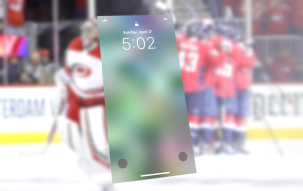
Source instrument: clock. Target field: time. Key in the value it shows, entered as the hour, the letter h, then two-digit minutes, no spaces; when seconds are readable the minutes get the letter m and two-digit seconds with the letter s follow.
5h02
